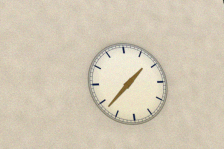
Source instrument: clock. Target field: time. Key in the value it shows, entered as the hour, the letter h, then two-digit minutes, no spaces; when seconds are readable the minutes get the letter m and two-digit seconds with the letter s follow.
1h38
